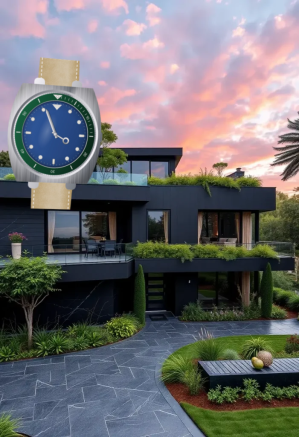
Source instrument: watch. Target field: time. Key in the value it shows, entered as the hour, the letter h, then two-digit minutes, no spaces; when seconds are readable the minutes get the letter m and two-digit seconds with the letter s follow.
3h56
